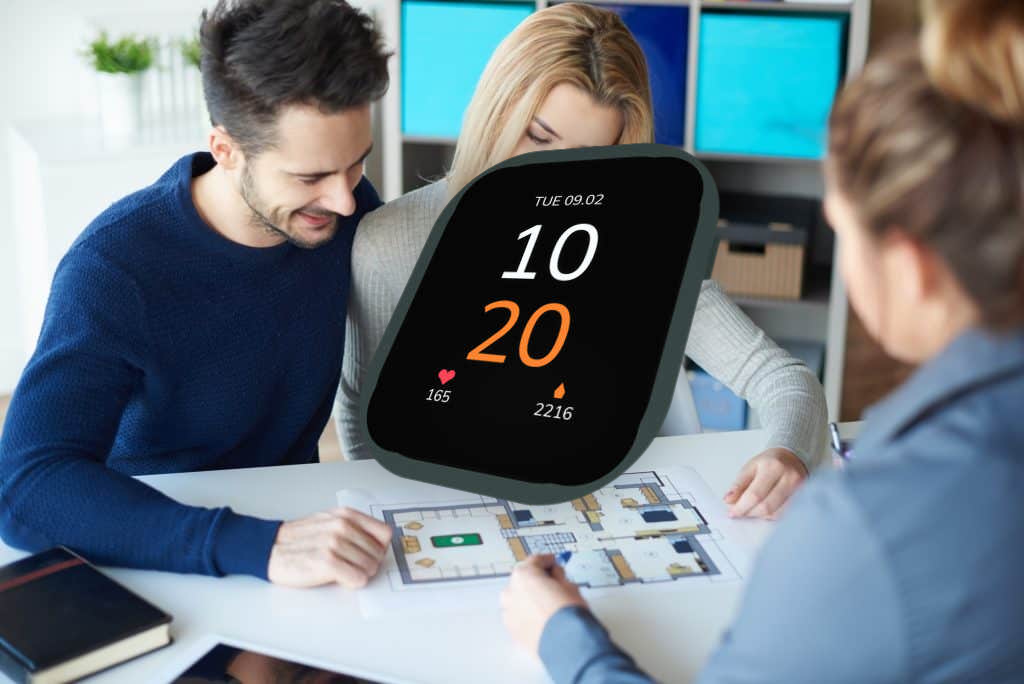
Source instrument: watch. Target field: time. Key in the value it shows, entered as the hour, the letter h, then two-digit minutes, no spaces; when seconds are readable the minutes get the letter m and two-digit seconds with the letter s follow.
10h20
